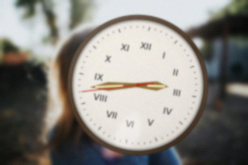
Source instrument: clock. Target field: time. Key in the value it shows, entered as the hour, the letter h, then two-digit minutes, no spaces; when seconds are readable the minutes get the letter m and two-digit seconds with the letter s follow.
2h42m42s
